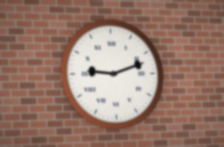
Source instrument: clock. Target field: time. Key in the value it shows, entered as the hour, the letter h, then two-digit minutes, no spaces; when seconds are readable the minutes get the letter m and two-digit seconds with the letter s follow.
9h12
